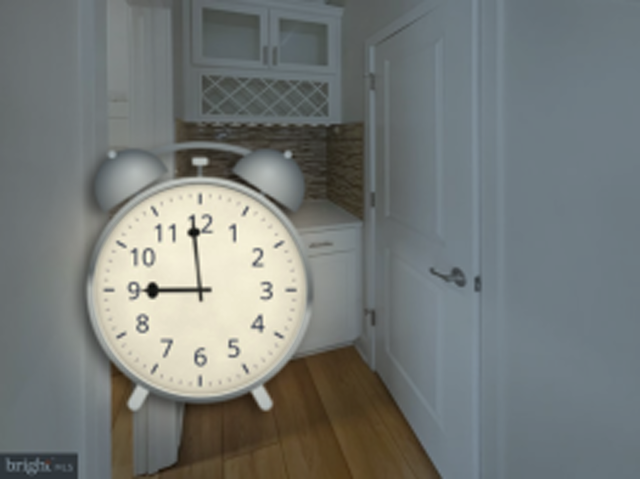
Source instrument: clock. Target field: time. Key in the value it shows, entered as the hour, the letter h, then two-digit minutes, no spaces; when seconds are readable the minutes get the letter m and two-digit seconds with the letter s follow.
8h59
